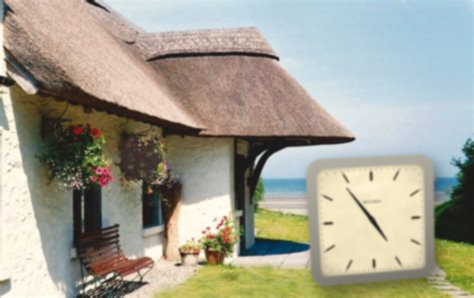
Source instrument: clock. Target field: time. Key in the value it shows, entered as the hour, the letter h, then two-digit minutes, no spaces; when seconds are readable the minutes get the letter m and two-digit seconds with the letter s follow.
4h54
